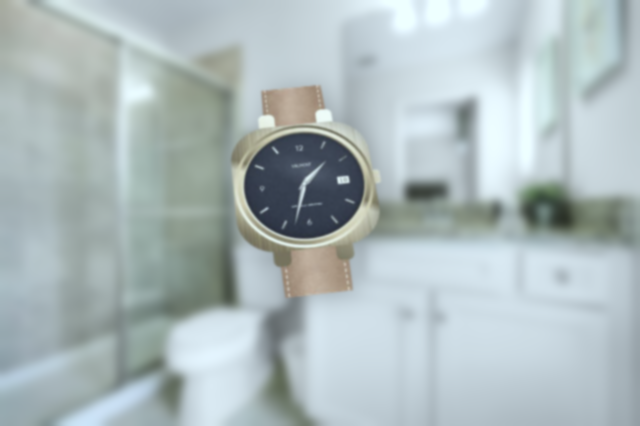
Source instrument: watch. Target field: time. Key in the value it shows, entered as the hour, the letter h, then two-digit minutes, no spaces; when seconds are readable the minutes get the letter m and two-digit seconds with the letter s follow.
1h33
